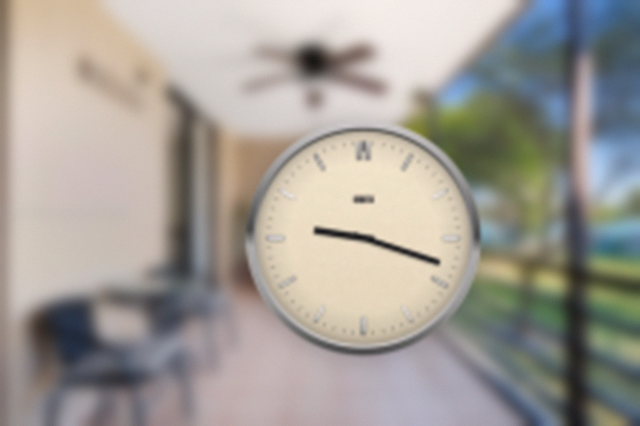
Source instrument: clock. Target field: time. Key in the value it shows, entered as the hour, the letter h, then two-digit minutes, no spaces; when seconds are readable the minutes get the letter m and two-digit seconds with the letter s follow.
9h18
